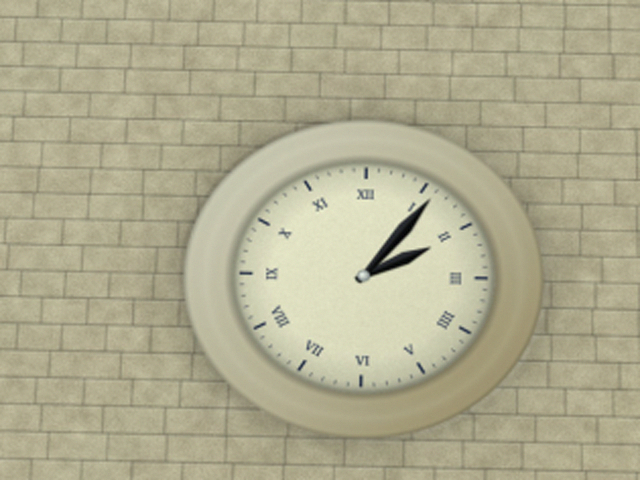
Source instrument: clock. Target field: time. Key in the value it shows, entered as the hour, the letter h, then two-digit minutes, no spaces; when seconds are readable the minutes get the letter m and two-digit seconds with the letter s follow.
2h06
